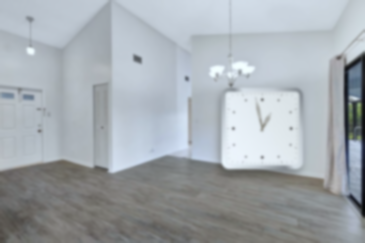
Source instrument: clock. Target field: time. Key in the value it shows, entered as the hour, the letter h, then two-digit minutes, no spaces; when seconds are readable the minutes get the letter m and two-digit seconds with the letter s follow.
12h58
